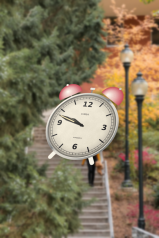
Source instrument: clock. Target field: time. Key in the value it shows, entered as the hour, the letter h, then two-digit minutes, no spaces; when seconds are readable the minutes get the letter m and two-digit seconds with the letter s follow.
9h48
